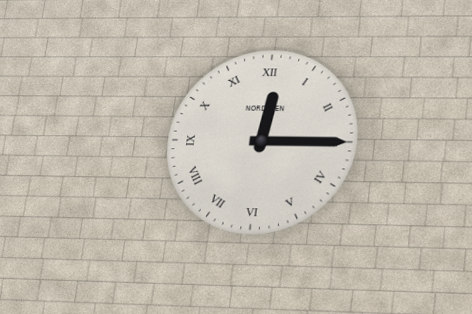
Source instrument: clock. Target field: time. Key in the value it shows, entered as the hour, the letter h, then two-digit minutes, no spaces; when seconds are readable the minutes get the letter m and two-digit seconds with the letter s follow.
12h15
